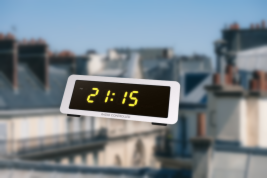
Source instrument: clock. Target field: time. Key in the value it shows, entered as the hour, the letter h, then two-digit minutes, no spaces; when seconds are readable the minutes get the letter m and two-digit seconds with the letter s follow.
21h15
